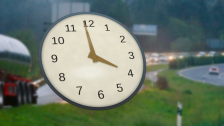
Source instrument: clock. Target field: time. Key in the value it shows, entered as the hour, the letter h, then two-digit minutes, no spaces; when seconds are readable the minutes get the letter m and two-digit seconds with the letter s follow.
3h59
